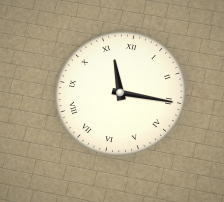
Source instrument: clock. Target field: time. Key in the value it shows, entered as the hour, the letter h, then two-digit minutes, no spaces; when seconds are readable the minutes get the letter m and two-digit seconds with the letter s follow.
11h15
